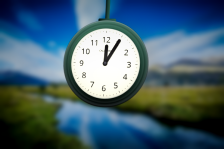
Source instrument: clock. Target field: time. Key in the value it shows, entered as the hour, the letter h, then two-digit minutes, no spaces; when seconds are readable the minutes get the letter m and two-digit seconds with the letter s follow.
12h05
